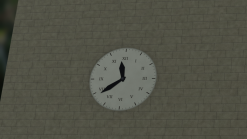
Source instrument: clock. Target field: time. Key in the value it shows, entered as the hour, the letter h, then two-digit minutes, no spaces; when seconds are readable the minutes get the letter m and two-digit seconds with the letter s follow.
11h39
